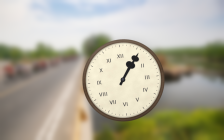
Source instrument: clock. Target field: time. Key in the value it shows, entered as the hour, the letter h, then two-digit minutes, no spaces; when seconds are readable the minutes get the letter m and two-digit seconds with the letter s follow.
1h06
